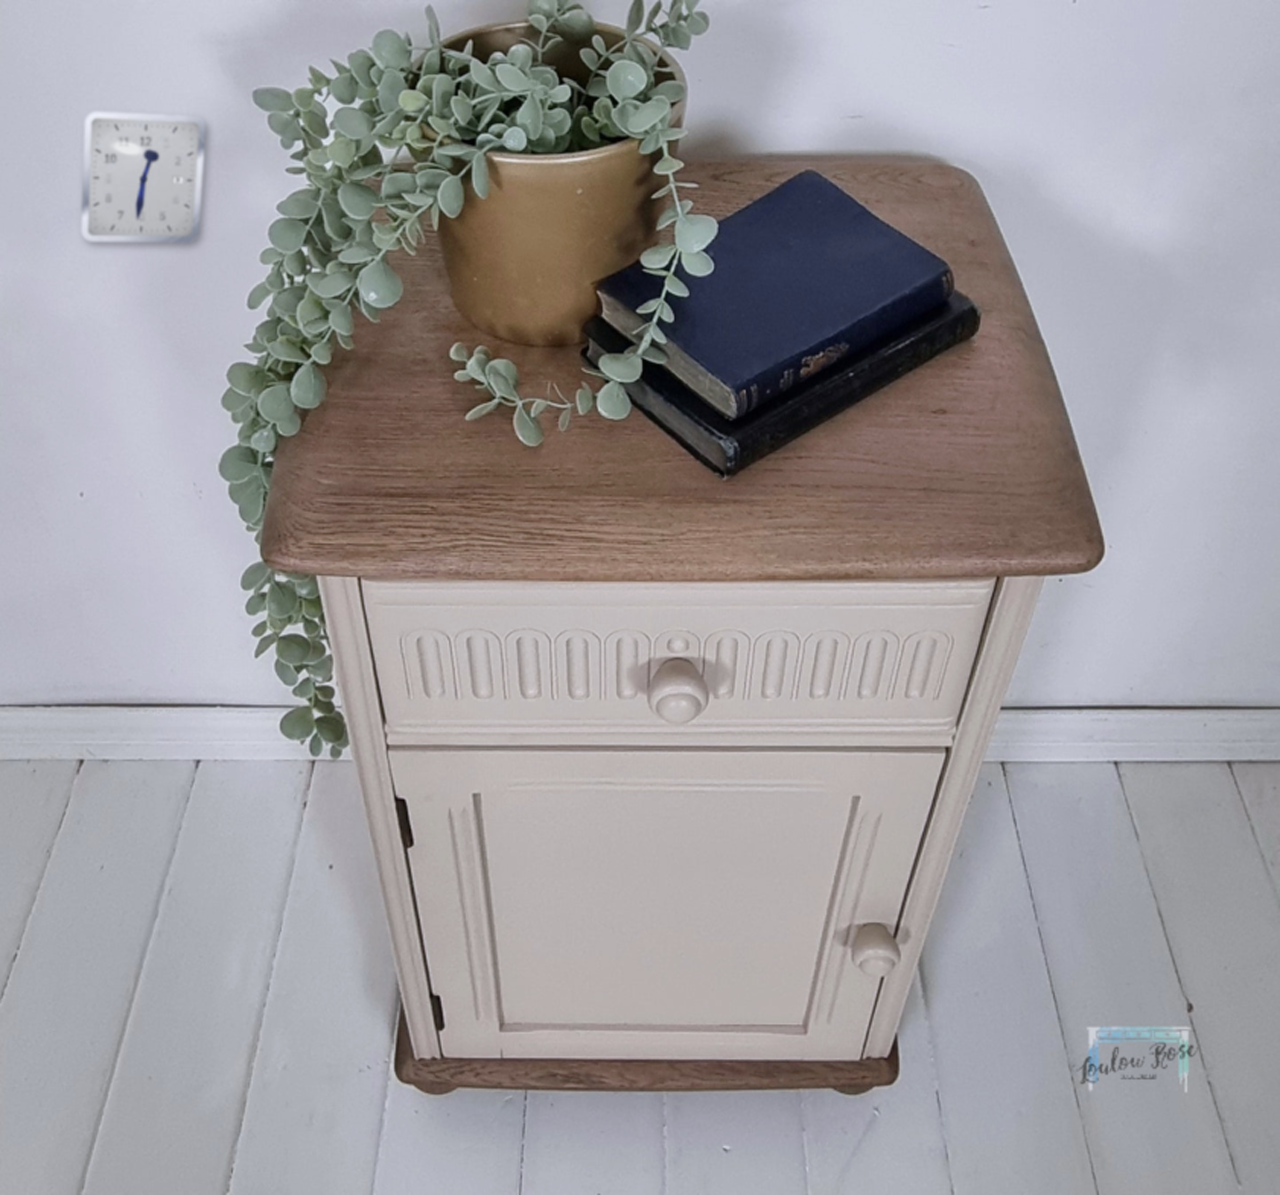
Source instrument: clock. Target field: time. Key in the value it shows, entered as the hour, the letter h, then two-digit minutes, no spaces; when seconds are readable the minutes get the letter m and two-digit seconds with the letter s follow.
12h31
